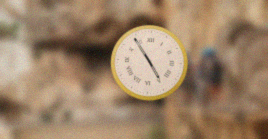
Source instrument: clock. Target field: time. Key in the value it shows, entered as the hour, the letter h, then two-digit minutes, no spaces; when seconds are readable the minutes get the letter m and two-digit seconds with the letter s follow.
4h54
